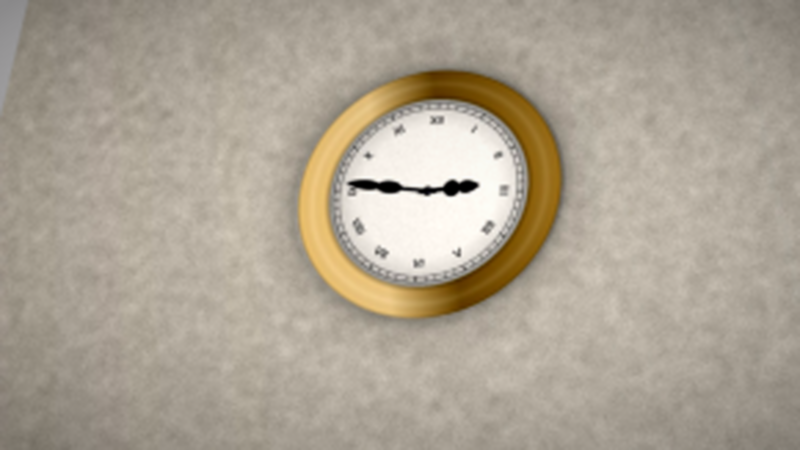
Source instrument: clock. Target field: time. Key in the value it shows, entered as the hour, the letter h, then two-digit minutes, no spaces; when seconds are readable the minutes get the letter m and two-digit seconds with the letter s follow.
2h46
